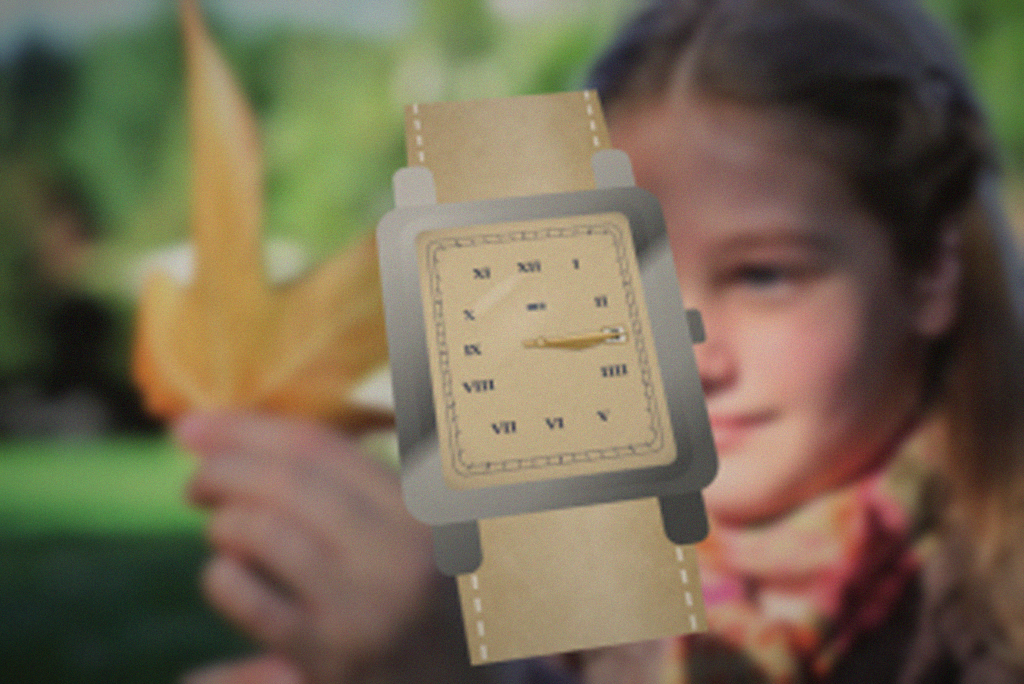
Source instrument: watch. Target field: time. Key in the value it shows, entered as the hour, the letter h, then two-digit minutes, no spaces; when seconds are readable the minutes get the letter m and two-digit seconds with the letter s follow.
3h15
